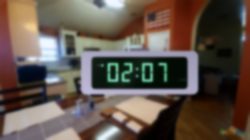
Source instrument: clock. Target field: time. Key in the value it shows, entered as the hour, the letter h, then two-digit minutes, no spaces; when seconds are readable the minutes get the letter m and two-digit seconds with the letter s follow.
2h07
